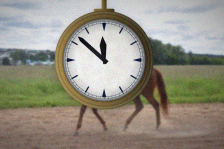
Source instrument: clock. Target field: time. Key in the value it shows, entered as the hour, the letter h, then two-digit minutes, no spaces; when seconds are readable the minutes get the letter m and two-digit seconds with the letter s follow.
11h52
